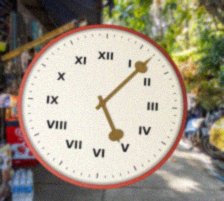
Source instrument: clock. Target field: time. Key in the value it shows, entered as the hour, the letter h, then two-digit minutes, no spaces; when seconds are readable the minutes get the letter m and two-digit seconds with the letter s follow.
5h07
